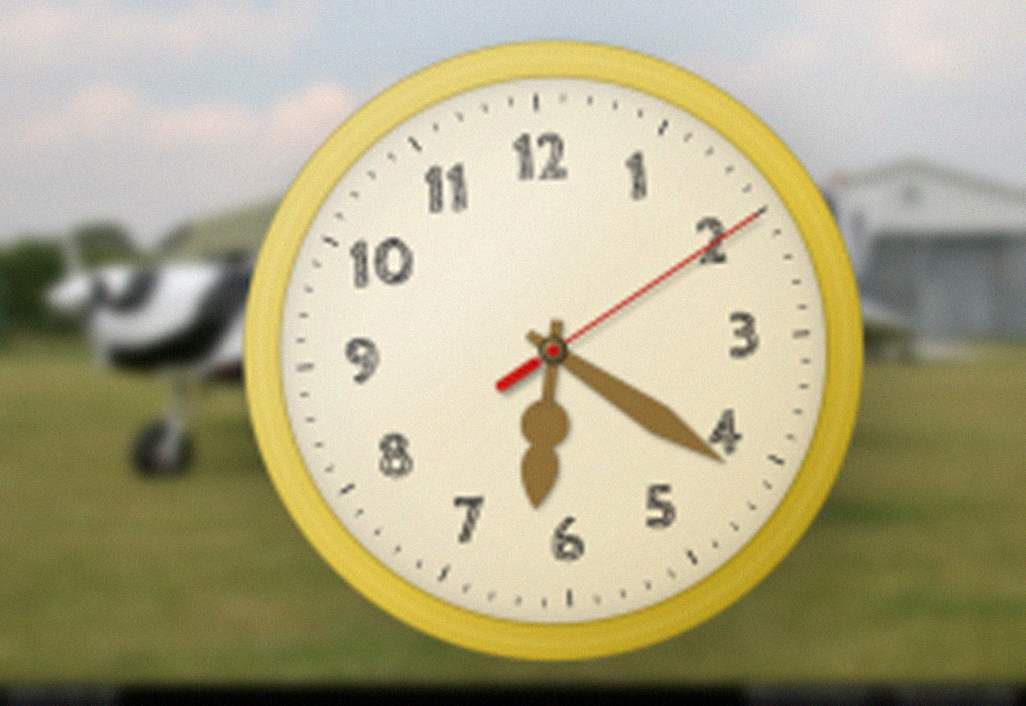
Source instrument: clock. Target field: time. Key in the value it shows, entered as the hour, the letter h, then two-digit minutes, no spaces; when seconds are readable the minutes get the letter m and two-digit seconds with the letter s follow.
6h21m10s
